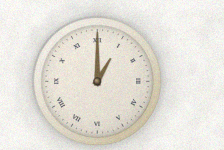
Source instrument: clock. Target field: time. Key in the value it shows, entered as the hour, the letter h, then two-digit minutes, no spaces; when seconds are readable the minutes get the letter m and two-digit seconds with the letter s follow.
1h00
